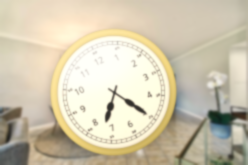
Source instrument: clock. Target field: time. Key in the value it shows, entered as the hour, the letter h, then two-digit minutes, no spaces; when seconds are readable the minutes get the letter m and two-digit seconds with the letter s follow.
7h25
